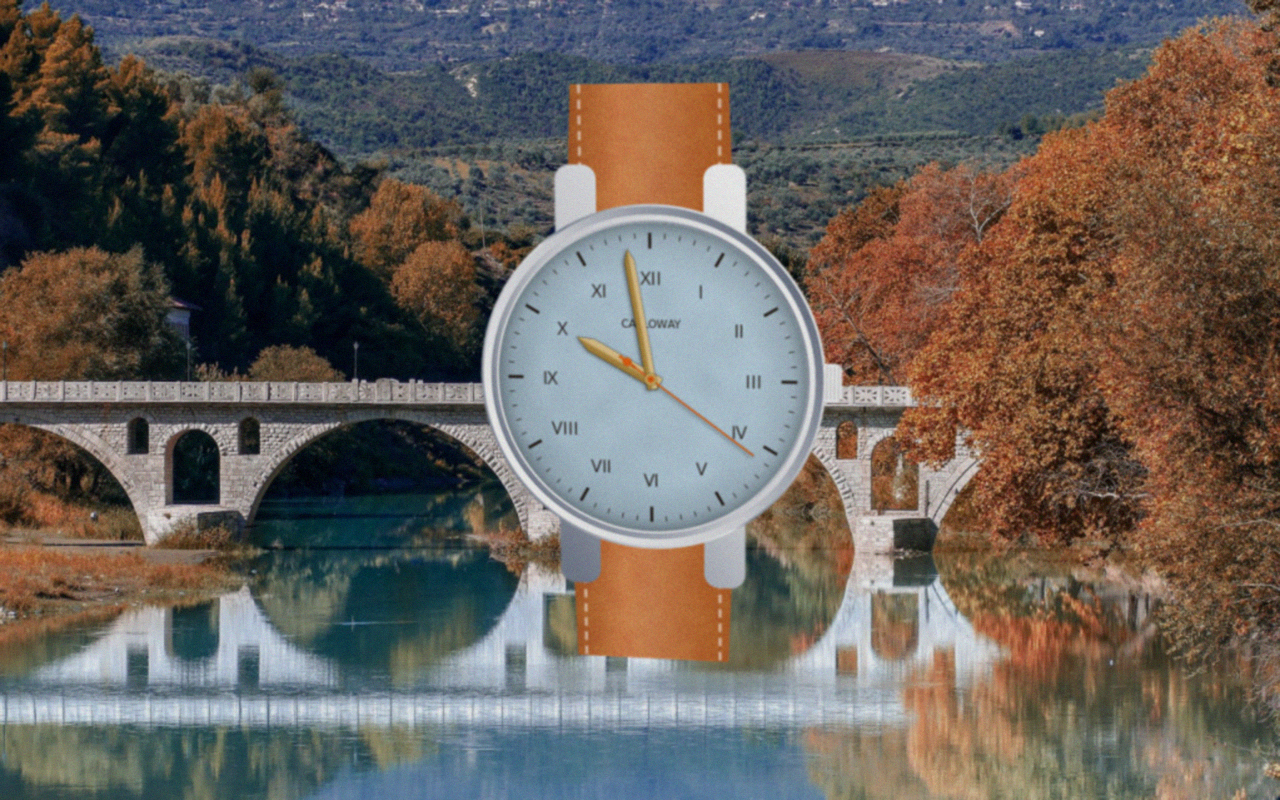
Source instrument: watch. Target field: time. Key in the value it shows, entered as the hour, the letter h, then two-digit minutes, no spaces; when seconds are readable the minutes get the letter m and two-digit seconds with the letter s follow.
9h58m21s
